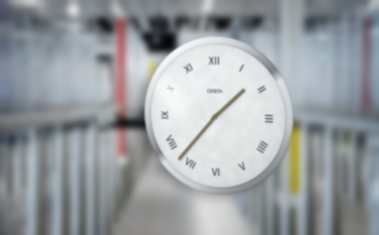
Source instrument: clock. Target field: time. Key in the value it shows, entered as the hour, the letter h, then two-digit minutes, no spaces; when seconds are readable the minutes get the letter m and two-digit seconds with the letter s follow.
1h37
